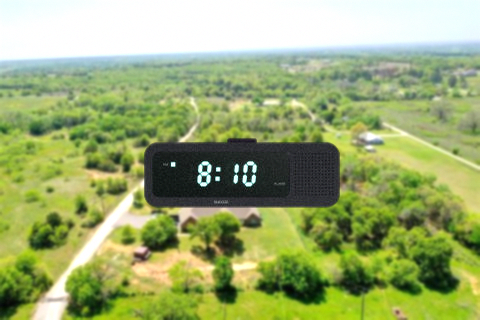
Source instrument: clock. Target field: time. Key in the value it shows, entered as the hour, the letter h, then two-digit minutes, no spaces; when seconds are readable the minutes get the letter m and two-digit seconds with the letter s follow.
8h10
